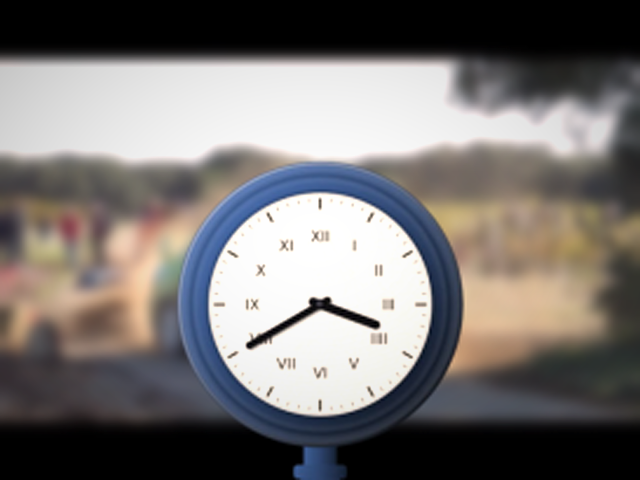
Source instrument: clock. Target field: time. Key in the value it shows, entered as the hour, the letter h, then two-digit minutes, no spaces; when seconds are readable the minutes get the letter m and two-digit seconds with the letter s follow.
3h40
